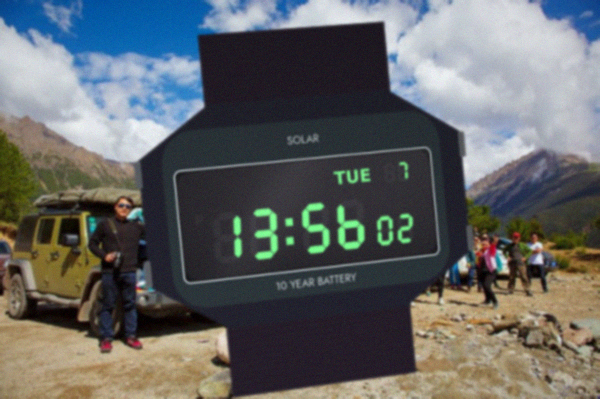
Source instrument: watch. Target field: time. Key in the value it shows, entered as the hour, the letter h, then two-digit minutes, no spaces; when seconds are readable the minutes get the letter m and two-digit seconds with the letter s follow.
13h56m02s
